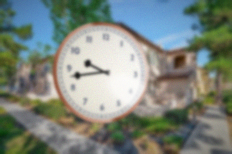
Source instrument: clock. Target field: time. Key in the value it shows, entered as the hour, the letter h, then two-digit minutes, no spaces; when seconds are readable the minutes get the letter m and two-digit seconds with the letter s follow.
9h43
